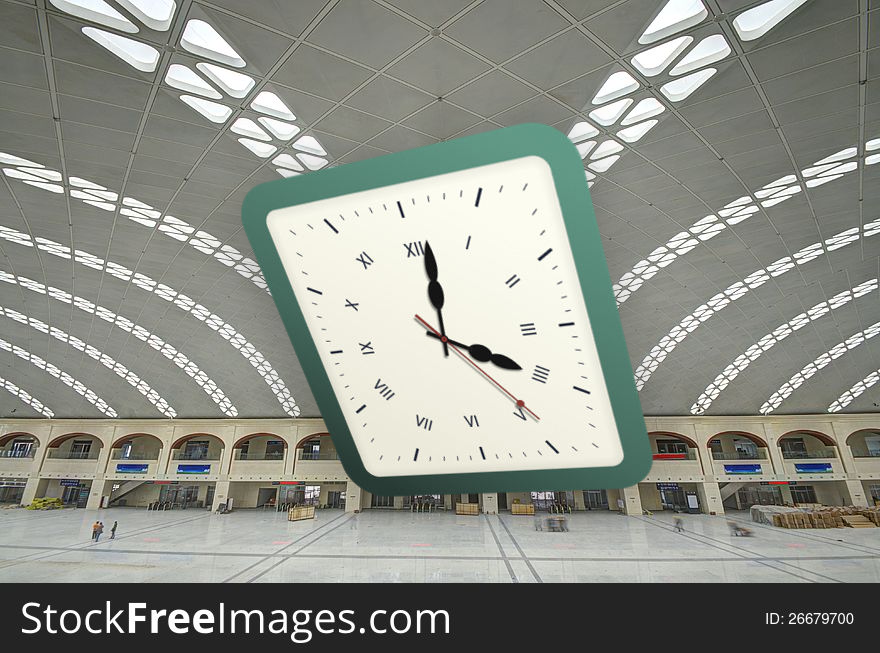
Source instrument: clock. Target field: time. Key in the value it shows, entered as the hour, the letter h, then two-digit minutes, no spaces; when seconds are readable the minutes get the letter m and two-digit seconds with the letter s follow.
4h01m24s
